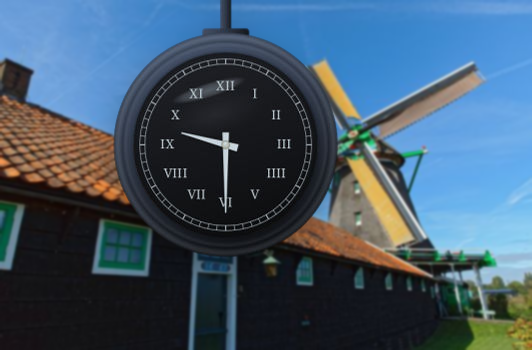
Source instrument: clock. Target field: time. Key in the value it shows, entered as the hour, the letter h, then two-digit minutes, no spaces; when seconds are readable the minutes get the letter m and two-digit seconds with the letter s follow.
9h30
